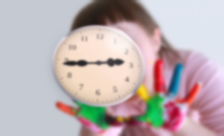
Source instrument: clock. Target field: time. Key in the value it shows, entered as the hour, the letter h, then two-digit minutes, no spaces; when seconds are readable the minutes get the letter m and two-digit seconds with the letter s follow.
2h44
